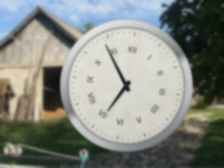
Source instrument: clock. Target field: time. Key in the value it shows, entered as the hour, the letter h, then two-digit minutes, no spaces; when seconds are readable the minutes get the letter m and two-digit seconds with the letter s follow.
6h54
